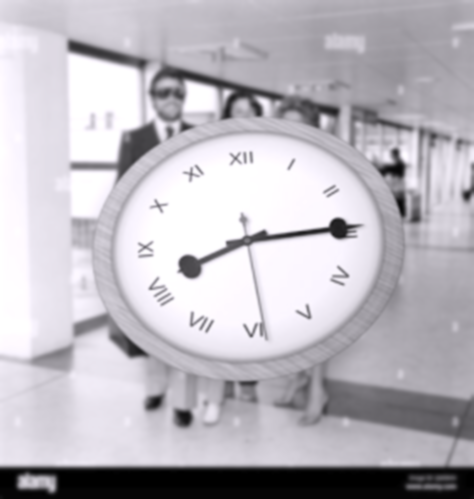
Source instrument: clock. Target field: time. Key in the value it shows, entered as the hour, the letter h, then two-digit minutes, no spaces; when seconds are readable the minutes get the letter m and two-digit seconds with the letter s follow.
8h14m29s
